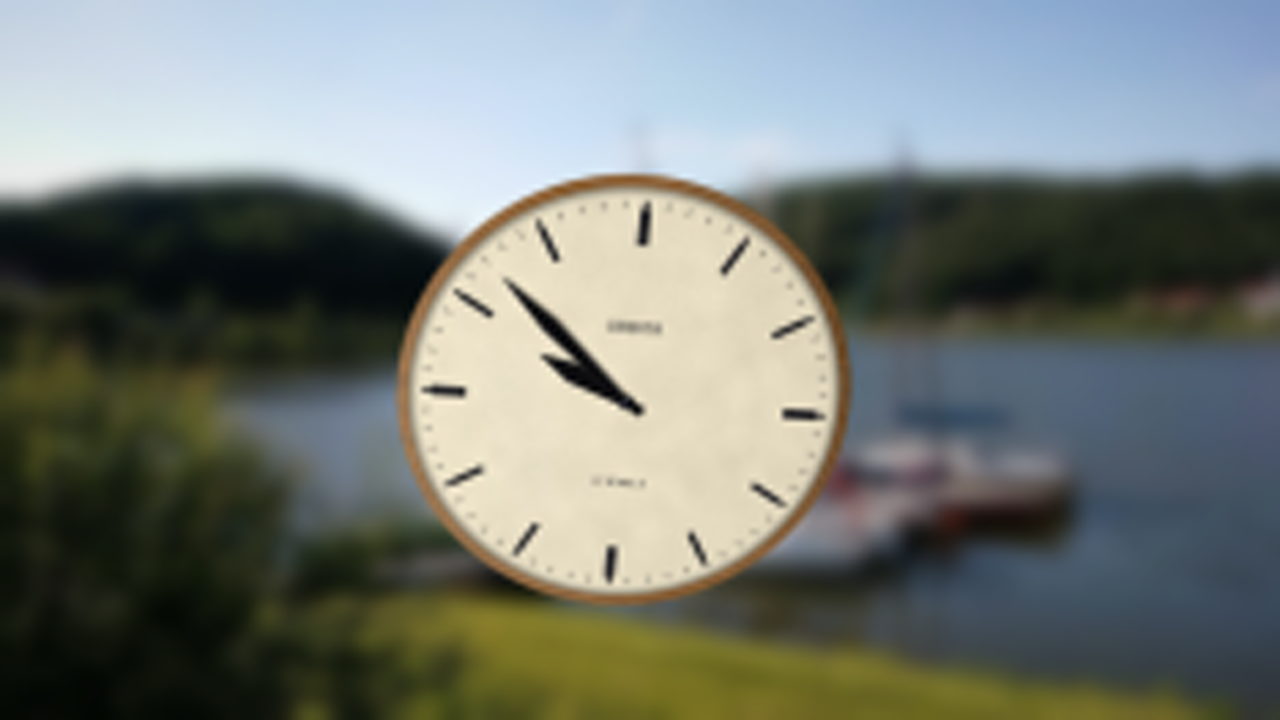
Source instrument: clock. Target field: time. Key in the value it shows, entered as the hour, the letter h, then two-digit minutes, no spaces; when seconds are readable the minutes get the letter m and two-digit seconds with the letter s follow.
9h52
